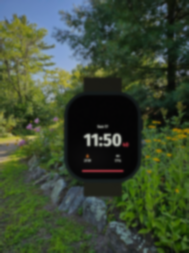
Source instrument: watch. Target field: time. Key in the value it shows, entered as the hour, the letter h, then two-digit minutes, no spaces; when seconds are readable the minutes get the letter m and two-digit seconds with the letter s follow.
11h50
